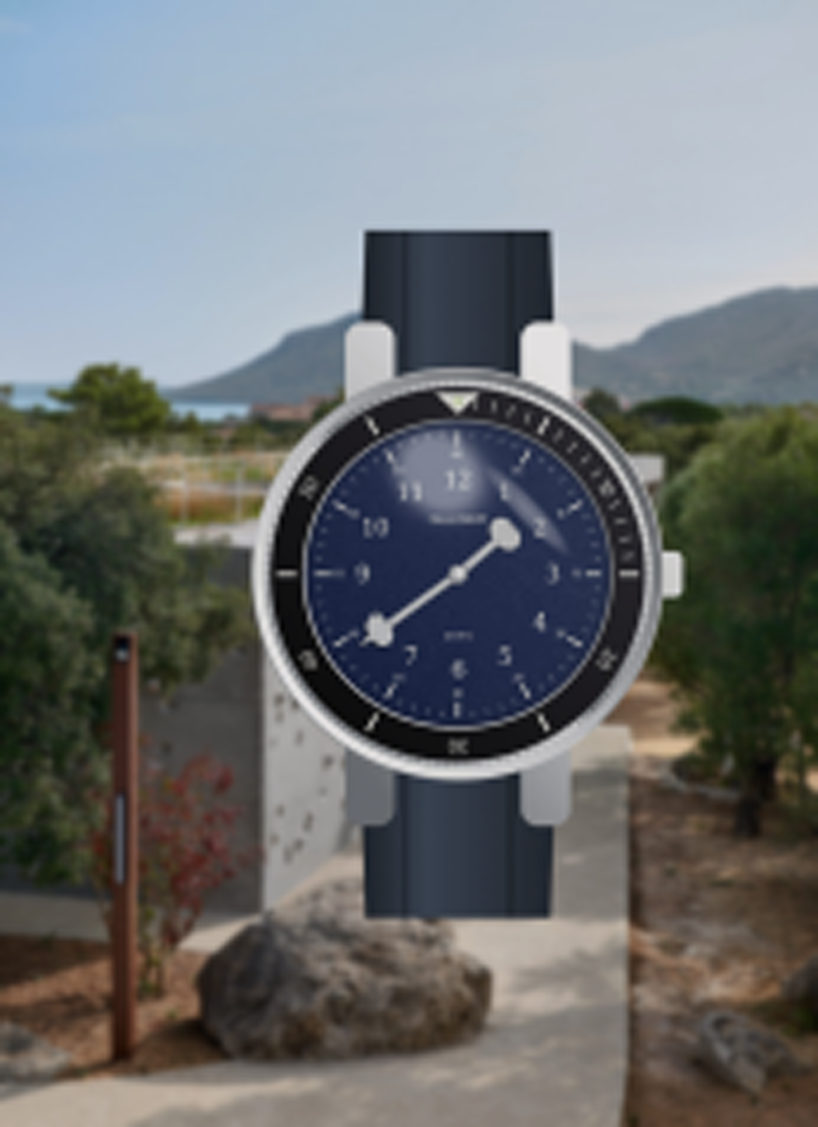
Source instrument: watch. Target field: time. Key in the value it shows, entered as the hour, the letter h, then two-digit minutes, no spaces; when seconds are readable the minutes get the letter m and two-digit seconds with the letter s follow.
1h39
